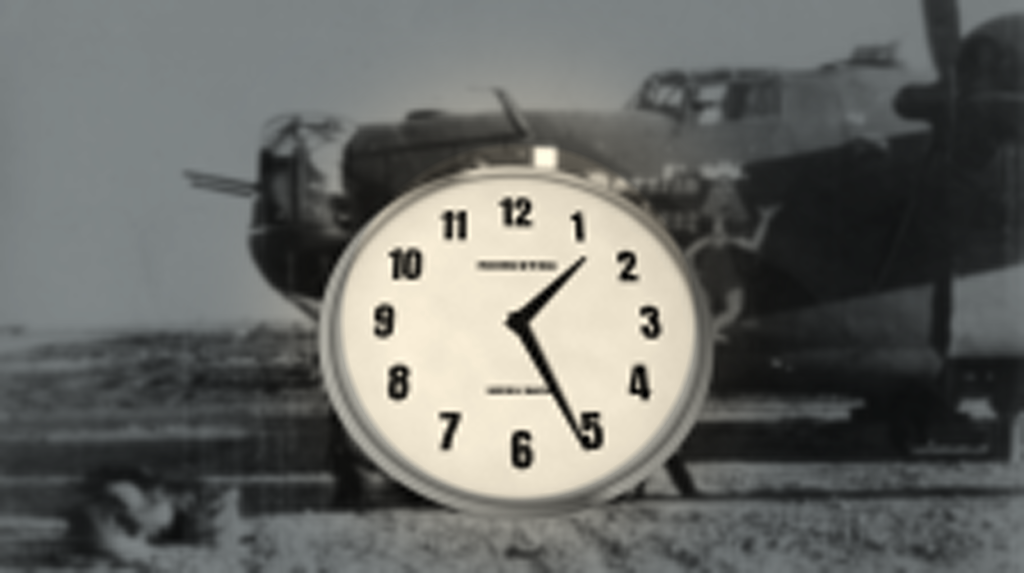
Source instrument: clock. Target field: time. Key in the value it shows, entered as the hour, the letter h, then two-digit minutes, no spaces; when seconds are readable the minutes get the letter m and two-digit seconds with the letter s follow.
1h26
